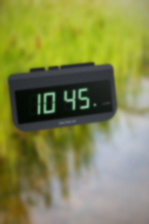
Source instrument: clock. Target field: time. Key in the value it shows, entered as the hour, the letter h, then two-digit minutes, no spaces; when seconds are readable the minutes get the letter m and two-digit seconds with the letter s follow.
10h45
